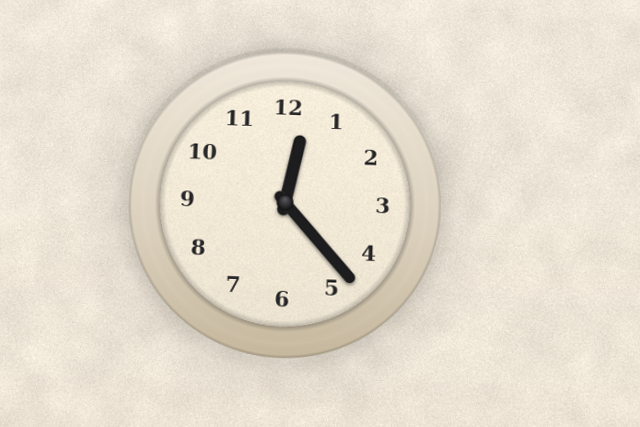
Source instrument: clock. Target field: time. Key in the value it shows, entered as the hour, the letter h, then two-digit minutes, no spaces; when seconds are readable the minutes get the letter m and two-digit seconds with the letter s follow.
12h23
